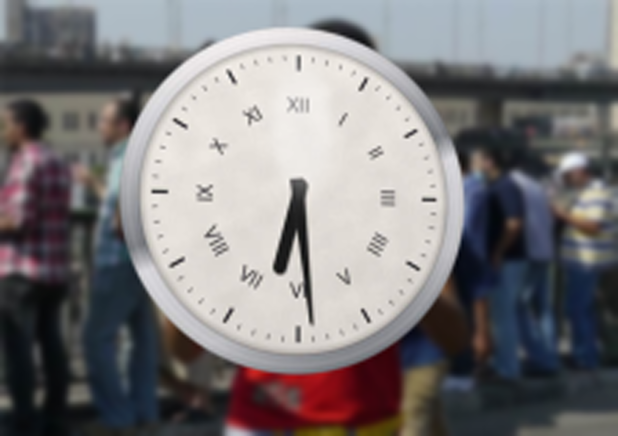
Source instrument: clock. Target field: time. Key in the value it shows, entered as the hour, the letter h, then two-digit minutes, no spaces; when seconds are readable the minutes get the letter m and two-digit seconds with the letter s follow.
6h29
